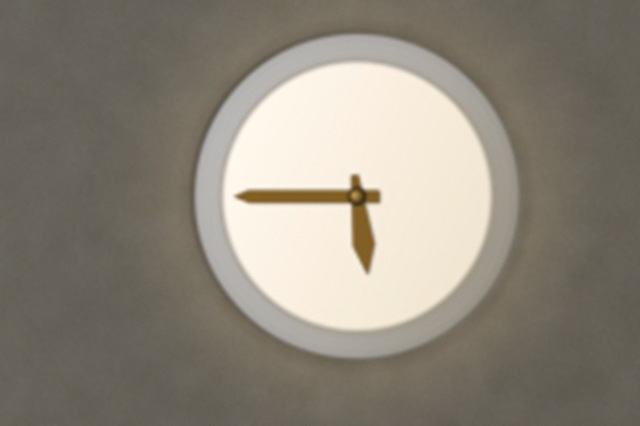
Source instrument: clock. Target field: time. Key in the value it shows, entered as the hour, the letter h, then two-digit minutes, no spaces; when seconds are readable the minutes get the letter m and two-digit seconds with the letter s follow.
5h45
